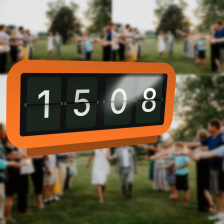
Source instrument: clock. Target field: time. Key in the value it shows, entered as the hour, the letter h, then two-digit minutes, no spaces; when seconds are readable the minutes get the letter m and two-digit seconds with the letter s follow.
15h08
